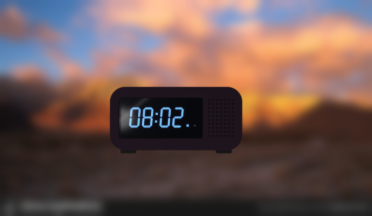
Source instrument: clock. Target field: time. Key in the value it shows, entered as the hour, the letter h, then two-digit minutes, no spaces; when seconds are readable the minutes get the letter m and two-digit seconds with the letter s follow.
8h02
